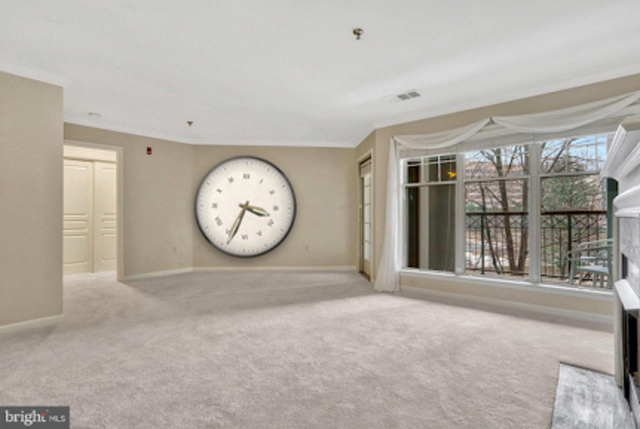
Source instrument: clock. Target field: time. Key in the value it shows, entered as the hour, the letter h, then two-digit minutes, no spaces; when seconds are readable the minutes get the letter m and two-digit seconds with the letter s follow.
3h34
